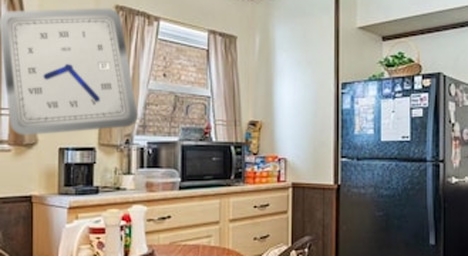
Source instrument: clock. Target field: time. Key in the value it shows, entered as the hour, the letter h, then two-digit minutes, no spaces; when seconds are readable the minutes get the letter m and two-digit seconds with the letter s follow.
8h24
